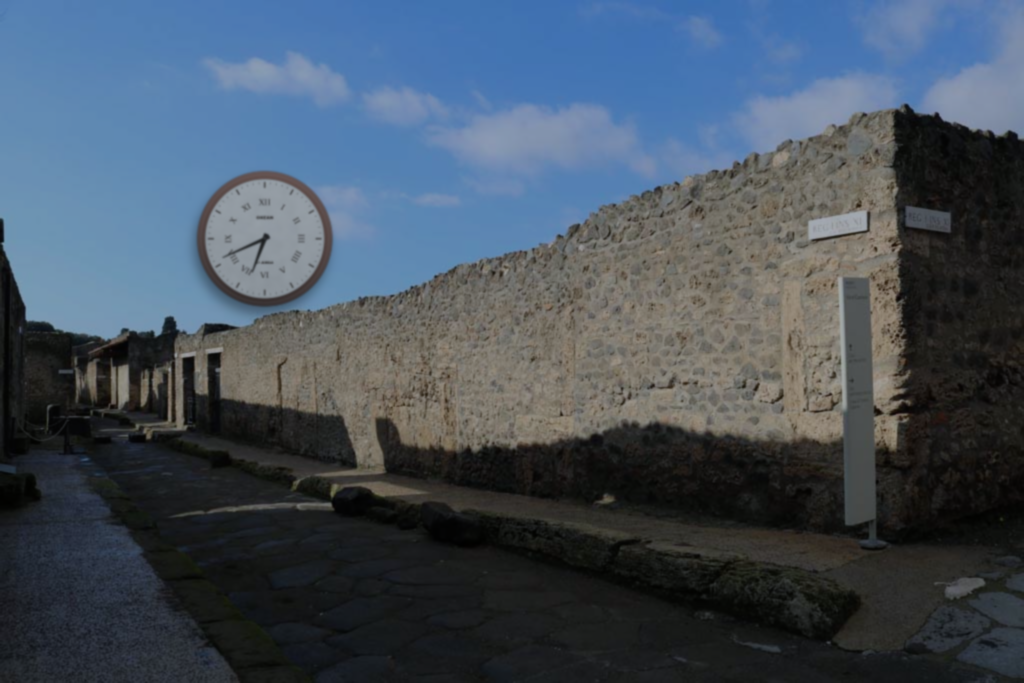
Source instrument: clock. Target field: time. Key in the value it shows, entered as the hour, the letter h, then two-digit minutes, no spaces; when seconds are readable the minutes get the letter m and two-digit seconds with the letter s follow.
6h41
